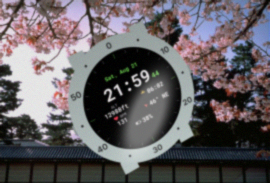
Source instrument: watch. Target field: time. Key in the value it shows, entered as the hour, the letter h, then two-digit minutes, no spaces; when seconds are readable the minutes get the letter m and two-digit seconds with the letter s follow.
21h59
